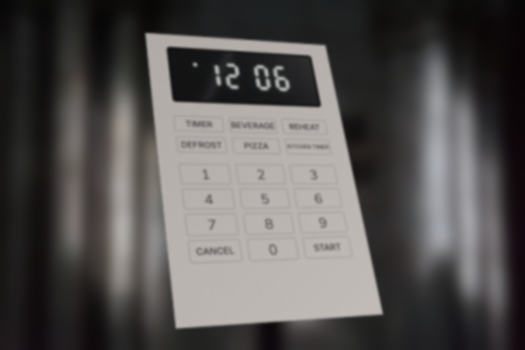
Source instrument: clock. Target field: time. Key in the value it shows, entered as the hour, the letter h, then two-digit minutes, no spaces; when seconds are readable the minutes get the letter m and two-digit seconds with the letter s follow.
12h06
